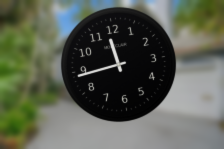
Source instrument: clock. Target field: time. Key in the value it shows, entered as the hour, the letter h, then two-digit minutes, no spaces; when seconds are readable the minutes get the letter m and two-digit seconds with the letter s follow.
11h44
